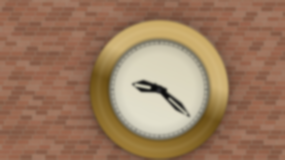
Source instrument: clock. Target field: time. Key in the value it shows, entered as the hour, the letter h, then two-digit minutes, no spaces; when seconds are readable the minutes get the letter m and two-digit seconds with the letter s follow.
9h22
